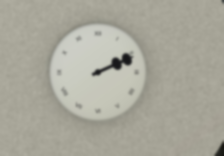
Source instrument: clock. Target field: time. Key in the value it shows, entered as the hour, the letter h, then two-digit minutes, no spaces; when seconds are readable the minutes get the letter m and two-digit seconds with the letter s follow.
2h11
